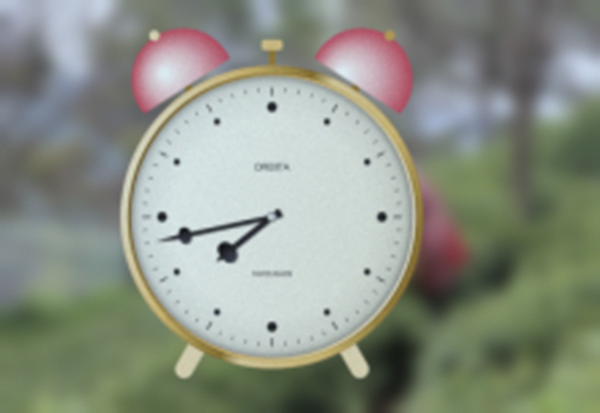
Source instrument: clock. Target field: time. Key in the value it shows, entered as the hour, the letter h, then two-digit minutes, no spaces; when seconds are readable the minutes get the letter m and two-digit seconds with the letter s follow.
7h43
